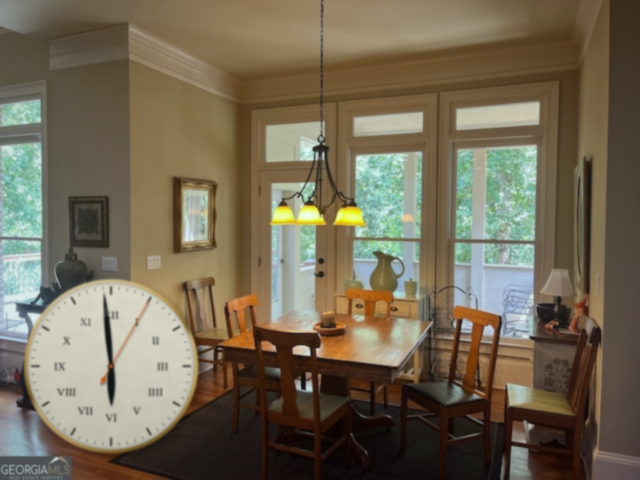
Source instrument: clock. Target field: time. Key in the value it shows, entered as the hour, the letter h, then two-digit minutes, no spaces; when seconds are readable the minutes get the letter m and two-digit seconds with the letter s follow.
5h59m05s
